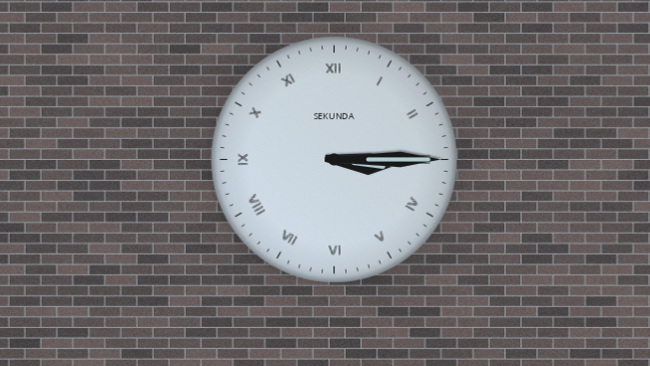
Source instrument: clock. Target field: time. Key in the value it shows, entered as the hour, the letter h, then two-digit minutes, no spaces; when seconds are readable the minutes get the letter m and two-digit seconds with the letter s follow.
3h15
